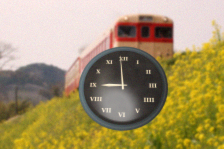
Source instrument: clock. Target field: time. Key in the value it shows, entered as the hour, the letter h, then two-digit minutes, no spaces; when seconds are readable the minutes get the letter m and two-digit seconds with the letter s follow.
8h59
